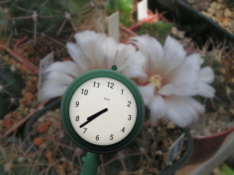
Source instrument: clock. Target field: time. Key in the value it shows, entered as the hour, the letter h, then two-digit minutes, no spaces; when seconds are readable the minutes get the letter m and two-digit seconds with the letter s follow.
7h37
